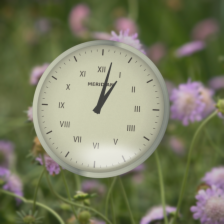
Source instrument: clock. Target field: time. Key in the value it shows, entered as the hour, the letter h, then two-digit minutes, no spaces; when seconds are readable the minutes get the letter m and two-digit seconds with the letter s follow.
1h02
